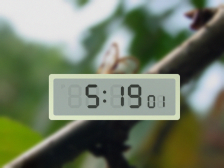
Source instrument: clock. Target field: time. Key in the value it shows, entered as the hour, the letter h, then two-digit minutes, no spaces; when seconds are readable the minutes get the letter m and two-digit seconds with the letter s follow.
5h19m01s
